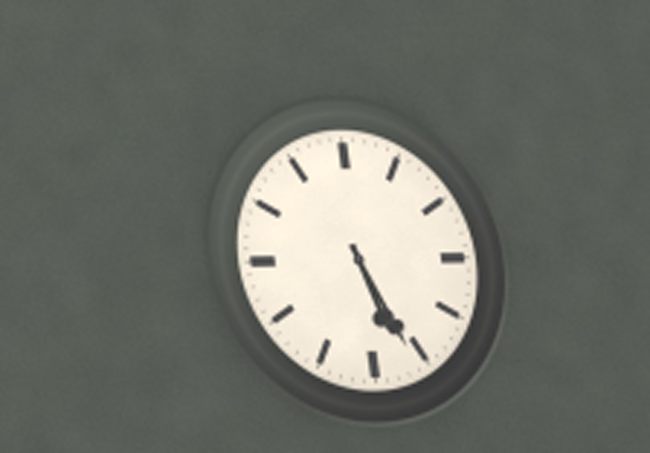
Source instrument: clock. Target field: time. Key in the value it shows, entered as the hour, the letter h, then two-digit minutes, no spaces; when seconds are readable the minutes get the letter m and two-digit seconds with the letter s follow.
5h26
